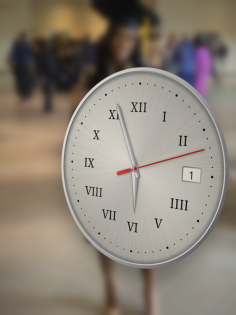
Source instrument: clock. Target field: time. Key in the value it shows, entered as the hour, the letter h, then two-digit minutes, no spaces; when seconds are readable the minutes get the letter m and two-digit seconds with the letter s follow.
5h56m12s
